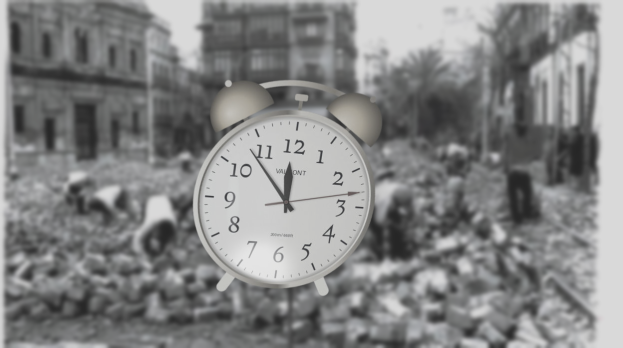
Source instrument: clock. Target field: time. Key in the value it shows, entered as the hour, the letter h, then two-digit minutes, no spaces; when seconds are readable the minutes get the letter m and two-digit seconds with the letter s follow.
11h53m13s
